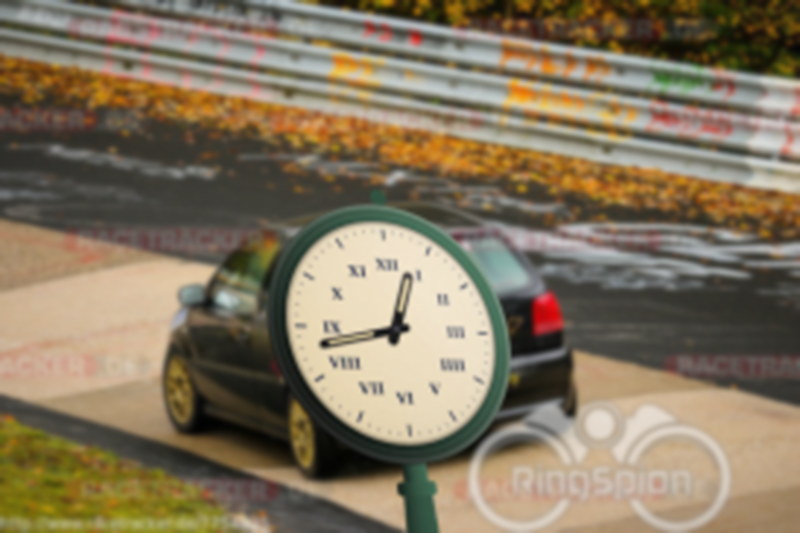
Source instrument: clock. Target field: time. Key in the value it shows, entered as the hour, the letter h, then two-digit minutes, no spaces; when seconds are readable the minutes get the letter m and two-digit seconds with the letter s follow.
12h43
